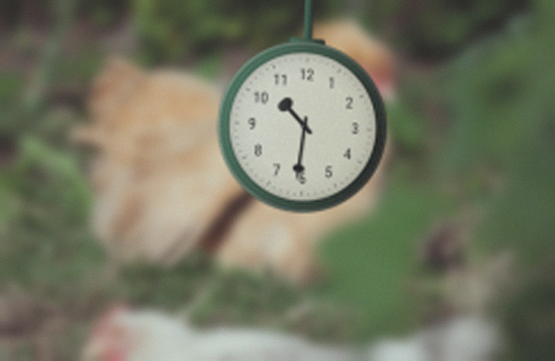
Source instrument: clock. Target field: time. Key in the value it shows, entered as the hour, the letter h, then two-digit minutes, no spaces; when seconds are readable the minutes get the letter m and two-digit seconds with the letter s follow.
10h31
